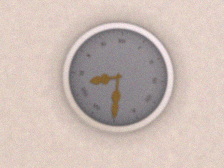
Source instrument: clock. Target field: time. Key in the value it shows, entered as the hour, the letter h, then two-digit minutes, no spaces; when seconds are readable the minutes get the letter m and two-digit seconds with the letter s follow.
8h30
